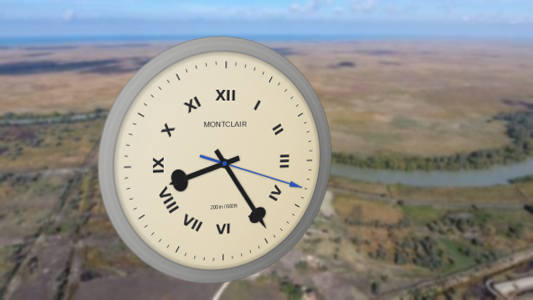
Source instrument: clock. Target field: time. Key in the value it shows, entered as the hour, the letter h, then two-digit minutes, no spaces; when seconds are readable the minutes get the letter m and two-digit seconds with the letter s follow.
8h24m18s
